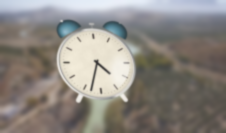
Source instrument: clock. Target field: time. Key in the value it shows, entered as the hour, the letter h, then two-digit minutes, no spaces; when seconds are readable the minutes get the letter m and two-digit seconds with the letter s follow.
4h33
